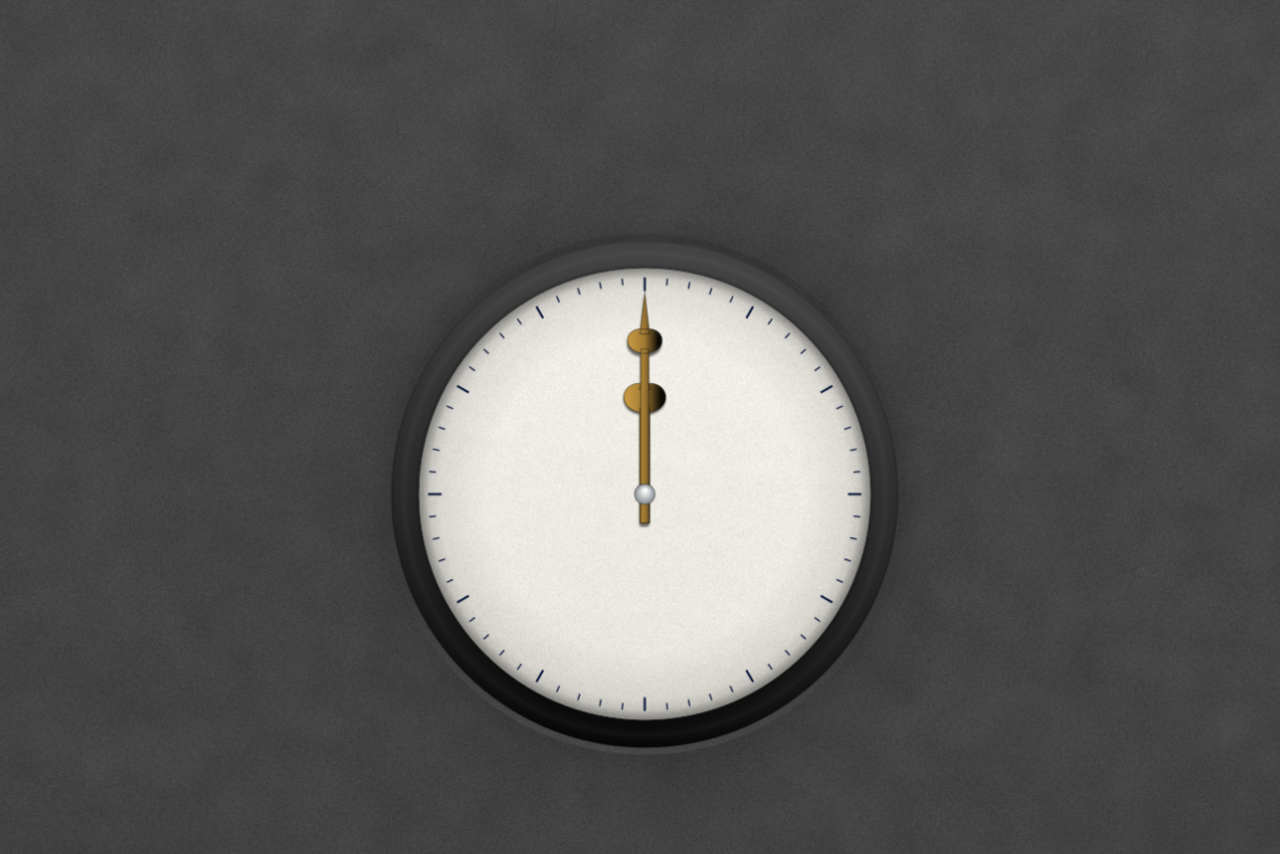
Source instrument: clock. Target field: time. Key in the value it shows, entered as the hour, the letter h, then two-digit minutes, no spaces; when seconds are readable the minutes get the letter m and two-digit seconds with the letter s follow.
12h00
